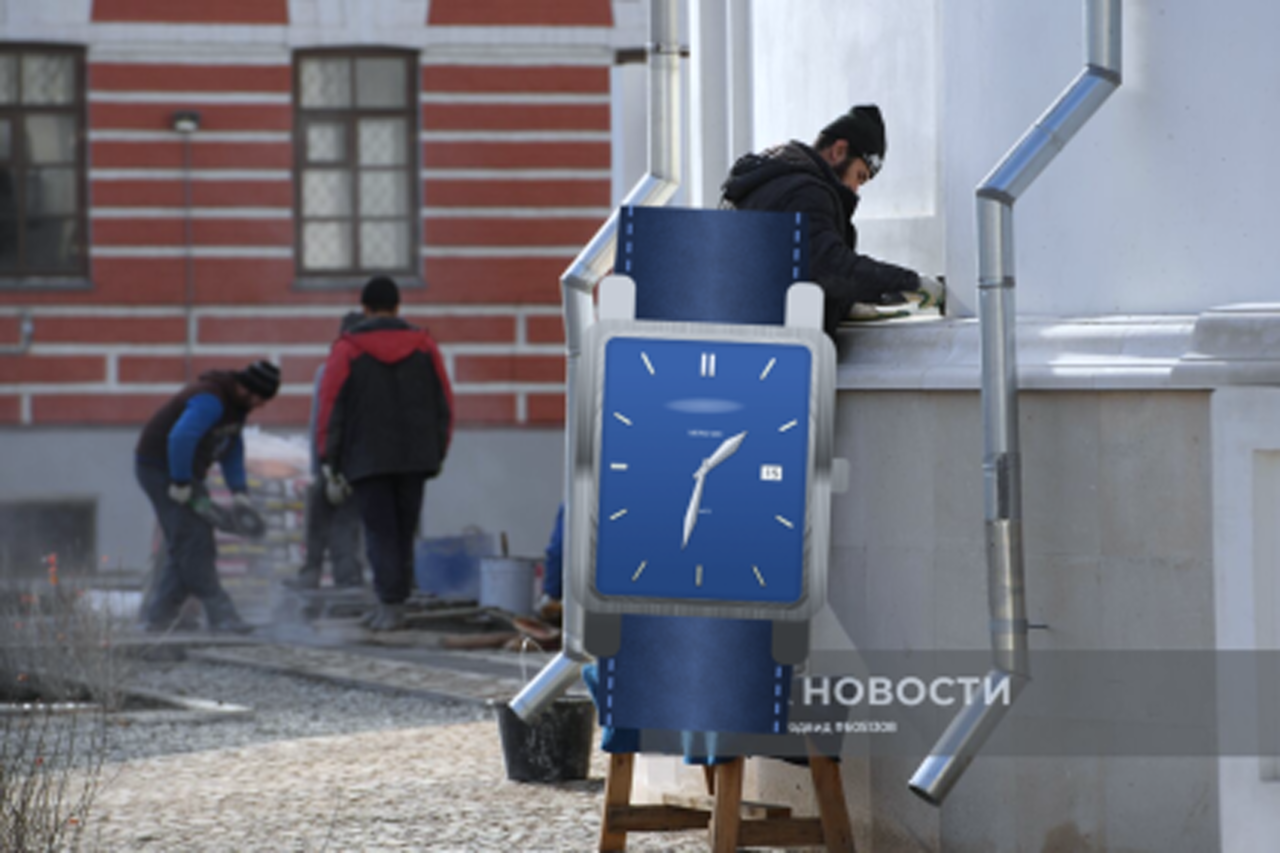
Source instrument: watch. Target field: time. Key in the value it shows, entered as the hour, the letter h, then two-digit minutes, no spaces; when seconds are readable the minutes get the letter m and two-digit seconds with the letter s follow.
1h32
